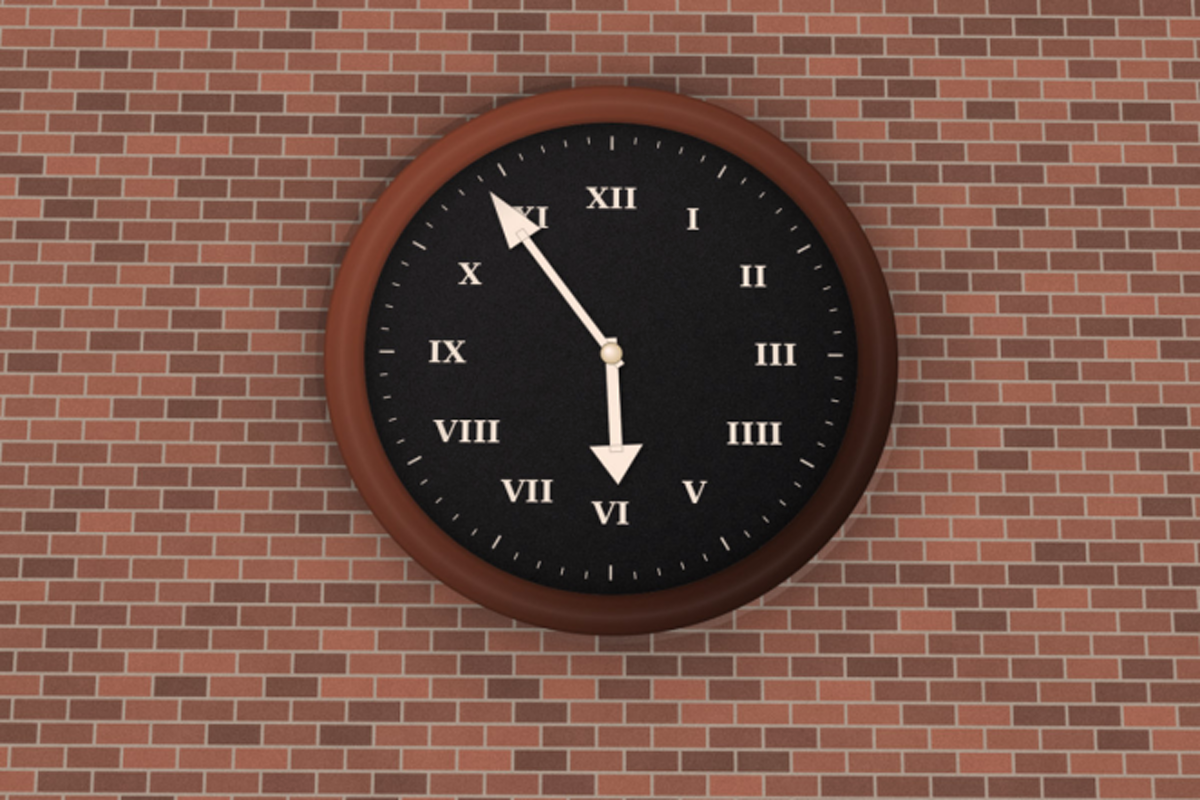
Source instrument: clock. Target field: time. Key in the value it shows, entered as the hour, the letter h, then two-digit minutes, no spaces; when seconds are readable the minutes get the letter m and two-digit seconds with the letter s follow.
5h54
